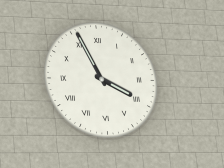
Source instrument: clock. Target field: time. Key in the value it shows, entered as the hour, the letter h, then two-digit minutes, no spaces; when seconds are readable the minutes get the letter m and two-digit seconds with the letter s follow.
3h56
